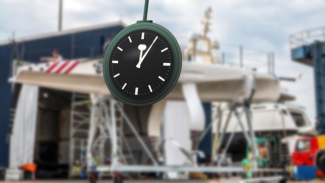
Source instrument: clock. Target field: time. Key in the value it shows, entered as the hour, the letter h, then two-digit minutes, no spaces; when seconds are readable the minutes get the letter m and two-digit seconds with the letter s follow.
12h05
